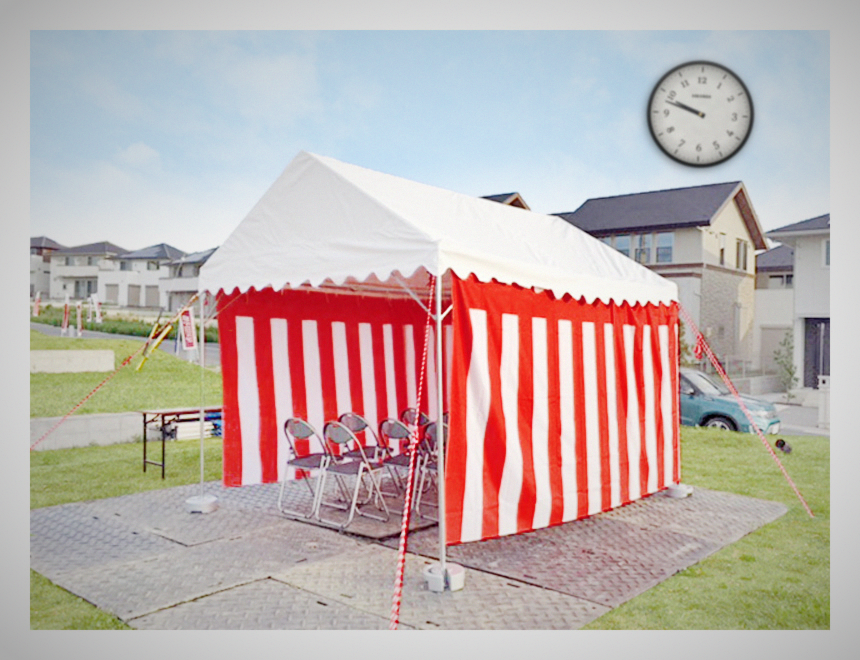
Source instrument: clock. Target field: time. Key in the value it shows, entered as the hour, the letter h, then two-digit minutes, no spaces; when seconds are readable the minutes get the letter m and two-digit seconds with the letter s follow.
9h48
